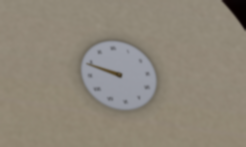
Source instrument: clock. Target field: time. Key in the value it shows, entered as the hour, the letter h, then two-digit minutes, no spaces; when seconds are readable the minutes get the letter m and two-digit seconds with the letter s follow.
9h49
